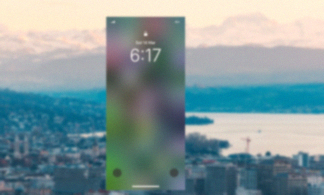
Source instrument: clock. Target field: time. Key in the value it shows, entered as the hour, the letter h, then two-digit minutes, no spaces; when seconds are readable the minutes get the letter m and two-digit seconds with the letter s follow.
6h17
